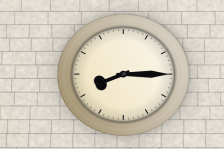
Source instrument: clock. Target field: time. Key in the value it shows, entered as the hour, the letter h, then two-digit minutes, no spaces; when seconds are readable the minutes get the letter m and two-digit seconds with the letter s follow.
8h15
